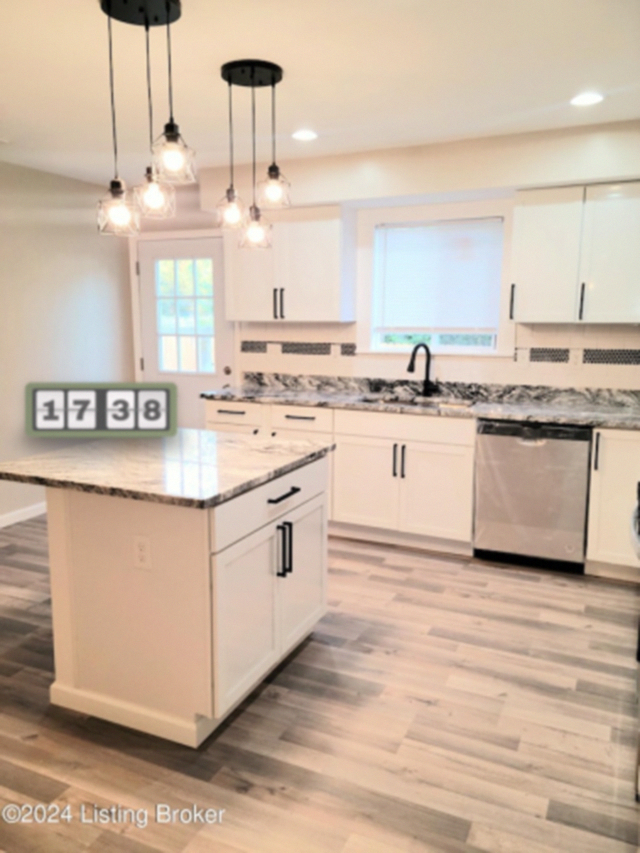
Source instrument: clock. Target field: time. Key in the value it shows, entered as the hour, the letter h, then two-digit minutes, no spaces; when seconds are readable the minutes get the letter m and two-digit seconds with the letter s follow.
17h38
